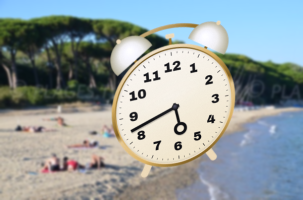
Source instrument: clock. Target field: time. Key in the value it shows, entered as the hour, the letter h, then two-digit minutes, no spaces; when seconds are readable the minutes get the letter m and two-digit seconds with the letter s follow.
5h42
